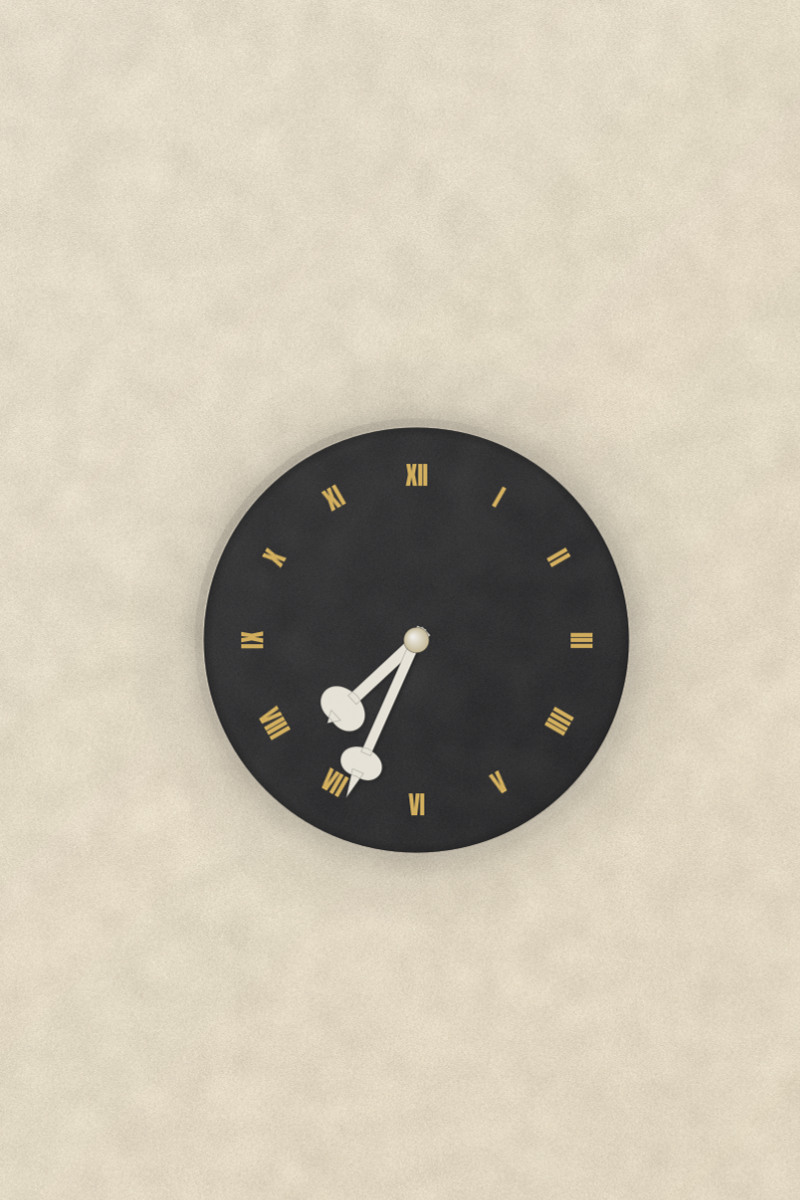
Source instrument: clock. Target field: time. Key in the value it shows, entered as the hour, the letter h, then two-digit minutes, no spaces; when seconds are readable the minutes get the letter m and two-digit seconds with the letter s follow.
7h34
